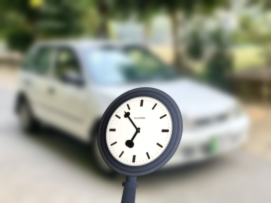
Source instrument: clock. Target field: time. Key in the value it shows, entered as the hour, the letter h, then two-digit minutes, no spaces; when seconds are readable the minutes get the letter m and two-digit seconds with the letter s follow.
6h53
